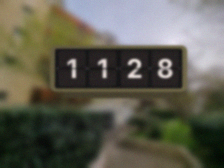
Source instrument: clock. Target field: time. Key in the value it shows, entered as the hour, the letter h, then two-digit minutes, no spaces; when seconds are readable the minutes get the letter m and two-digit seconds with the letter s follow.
11h28
